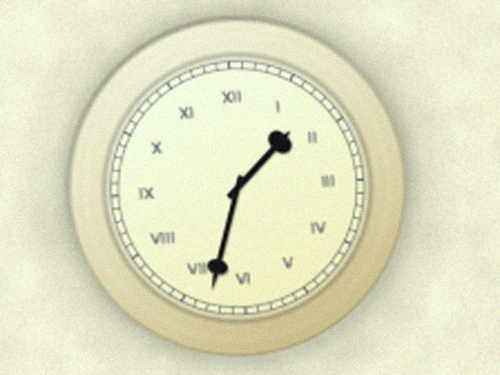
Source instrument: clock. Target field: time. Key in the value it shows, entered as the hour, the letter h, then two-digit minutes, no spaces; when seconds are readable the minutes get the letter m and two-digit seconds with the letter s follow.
1h33
